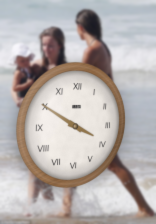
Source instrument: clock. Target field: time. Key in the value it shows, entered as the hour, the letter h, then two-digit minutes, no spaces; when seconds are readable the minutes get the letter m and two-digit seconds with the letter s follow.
3h50
